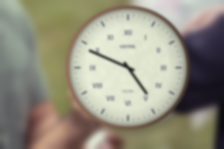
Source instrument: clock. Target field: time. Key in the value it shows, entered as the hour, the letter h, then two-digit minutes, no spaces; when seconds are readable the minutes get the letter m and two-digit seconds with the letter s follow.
4h49
